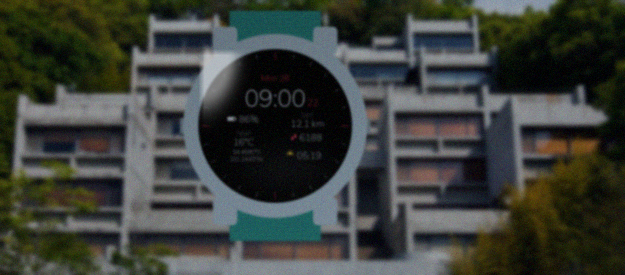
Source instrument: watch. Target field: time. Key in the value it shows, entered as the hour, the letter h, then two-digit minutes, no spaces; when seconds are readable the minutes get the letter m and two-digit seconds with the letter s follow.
9h00
